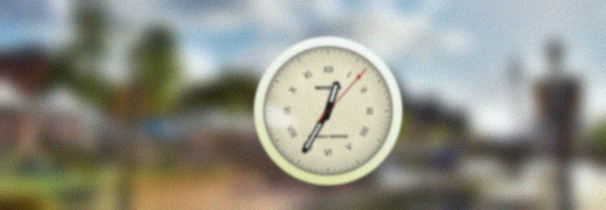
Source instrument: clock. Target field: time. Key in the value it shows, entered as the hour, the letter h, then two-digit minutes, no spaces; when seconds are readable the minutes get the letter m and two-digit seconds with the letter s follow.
12h35m07s
